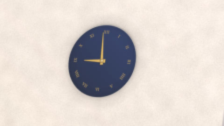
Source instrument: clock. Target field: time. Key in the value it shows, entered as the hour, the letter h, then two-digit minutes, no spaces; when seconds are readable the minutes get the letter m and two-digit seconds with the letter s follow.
8h59
